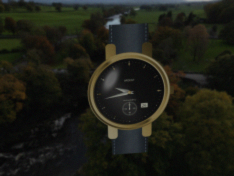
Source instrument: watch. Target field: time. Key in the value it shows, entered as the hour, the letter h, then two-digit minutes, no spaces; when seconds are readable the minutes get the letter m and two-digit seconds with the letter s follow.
9h43
